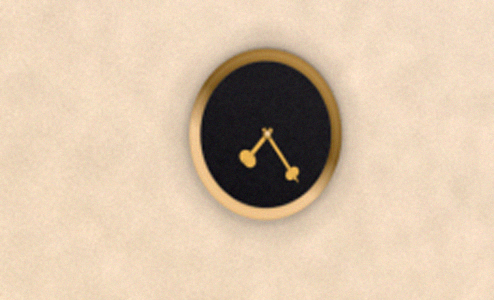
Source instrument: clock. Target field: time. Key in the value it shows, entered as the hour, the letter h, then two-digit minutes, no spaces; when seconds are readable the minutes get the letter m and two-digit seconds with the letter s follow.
7h24
